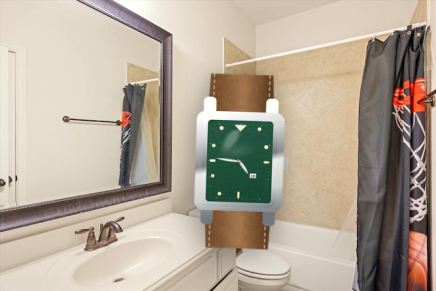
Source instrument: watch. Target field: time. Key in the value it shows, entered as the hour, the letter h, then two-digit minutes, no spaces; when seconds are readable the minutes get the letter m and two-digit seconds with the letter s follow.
4h46
